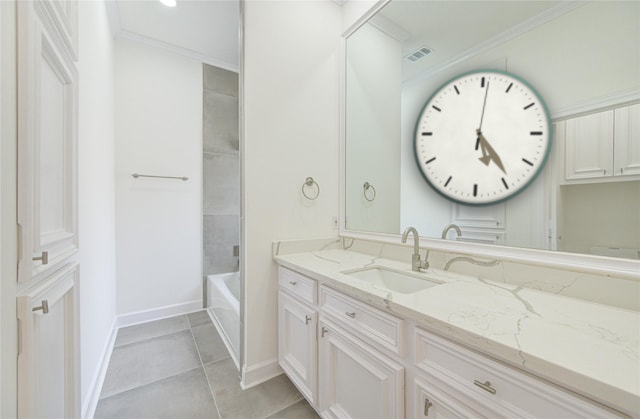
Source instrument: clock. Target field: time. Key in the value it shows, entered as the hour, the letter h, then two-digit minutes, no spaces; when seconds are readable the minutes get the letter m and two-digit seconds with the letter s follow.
5h24m01s
